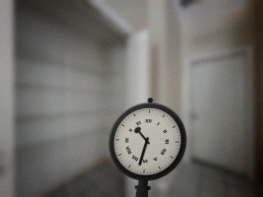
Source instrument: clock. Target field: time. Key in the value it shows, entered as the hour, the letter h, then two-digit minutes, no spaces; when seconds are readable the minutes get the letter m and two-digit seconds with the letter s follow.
10h32
